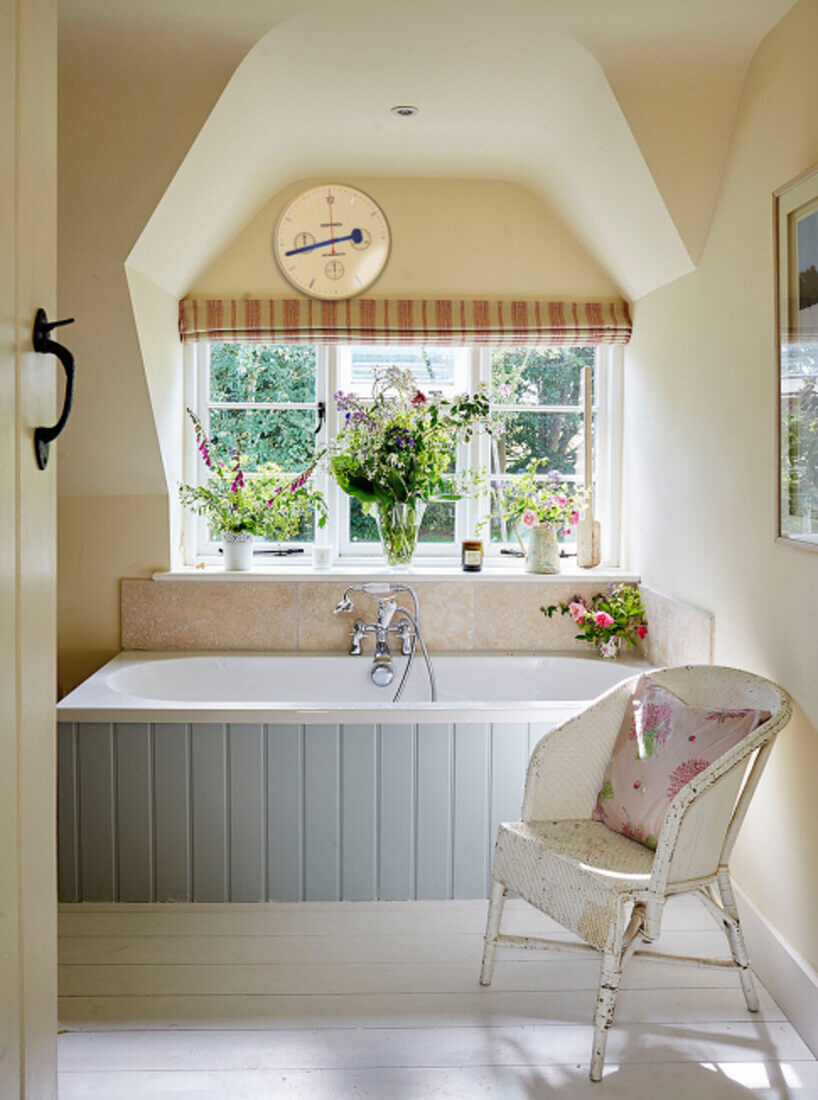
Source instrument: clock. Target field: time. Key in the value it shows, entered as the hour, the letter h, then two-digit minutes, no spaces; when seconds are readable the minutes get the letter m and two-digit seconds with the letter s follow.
2h43
